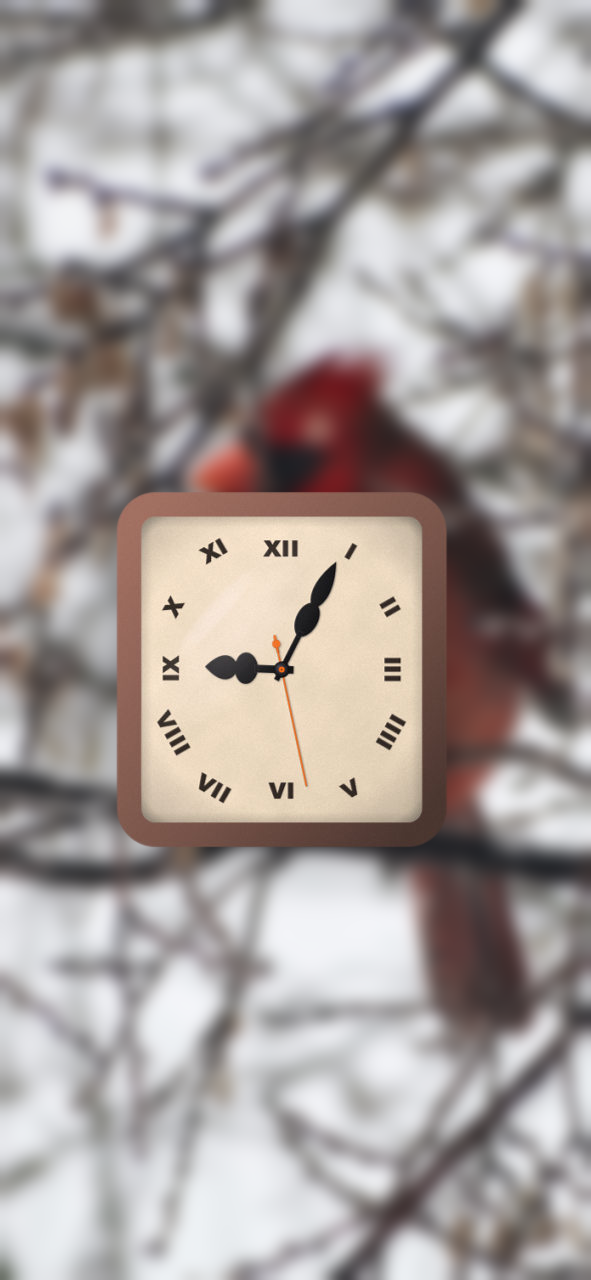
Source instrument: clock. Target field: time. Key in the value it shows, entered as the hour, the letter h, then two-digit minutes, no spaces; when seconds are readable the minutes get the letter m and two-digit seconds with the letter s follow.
9h04m28s
